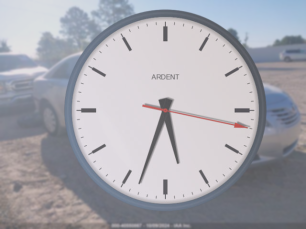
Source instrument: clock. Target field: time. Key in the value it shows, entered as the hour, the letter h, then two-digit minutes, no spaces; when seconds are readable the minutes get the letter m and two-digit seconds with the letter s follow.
5h33m17s
